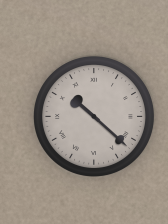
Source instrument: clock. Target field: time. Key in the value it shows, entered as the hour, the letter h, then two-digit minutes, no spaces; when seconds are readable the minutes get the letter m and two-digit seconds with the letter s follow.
10h22
